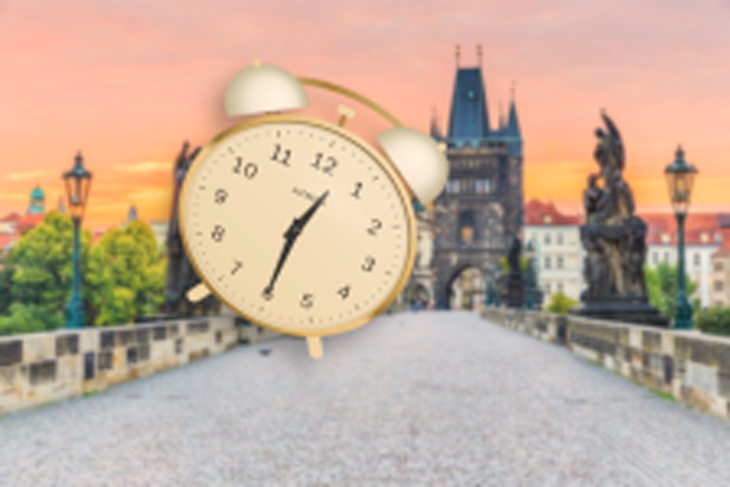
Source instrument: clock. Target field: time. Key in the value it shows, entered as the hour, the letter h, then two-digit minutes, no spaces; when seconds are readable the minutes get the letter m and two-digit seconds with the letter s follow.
12h30
